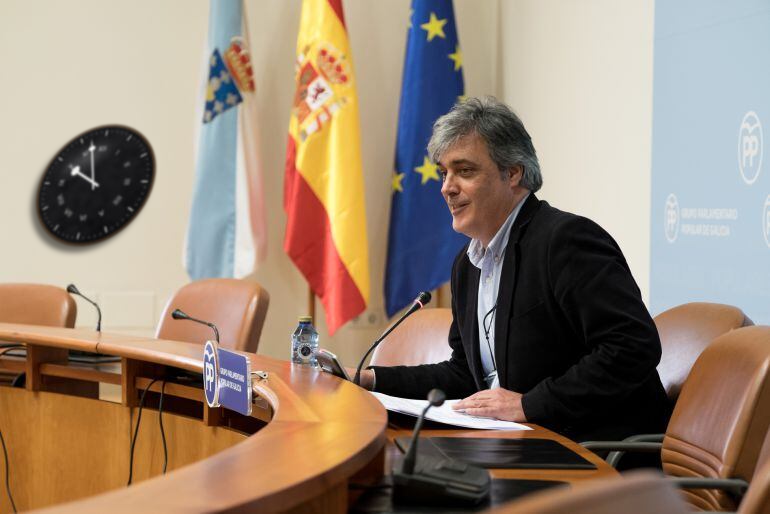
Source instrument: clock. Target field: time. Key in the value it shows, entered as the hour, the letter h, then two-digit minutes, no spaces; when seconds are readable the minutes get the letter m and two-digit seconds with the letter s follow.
9h57
